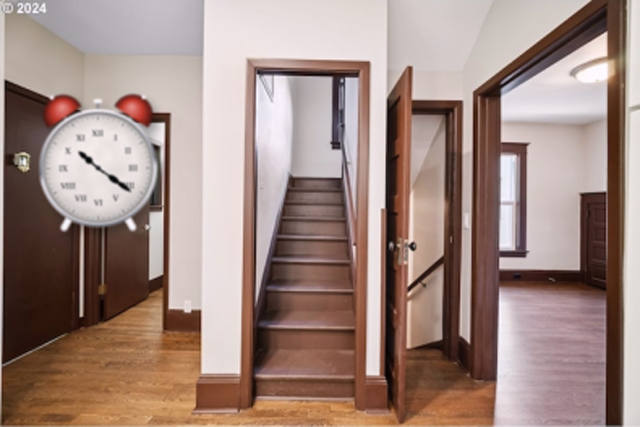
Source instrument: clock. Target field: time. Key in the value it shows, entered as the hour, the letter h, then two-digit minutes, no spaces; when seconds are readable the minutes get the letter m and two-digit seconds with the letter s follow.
10h21
